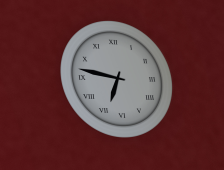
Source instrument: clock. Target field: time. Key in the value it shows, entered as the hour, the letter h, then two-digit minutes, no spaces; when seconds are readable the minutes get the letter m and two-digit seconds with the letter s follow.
6h47
